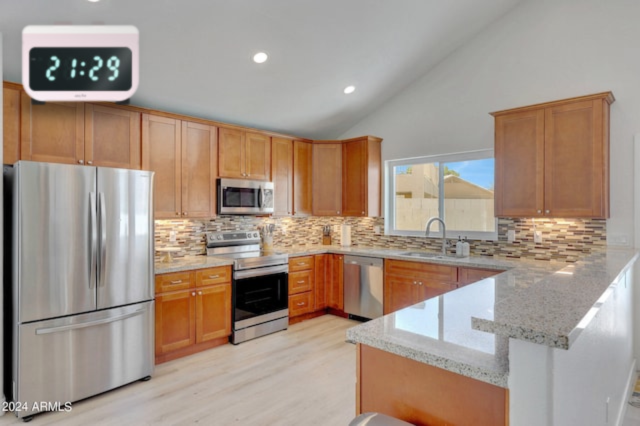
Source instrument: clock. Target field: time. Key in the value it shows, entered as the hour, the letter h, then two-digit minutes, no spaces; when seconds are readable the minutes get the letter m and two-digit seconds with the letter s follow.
21h29
